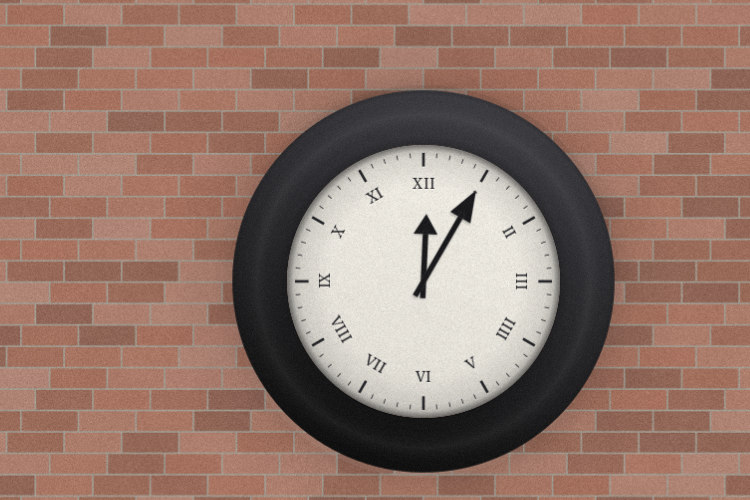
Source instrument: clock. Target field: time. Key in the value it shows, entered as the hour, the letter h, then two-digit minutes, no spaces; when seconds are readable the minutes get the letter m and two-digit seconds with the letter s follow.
12h05
